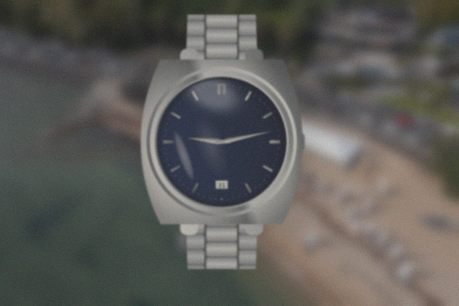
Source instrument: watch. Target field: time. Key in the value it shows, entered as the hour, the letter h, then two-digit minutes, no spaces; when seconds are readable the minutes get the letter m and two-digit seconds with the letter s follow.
9h13
